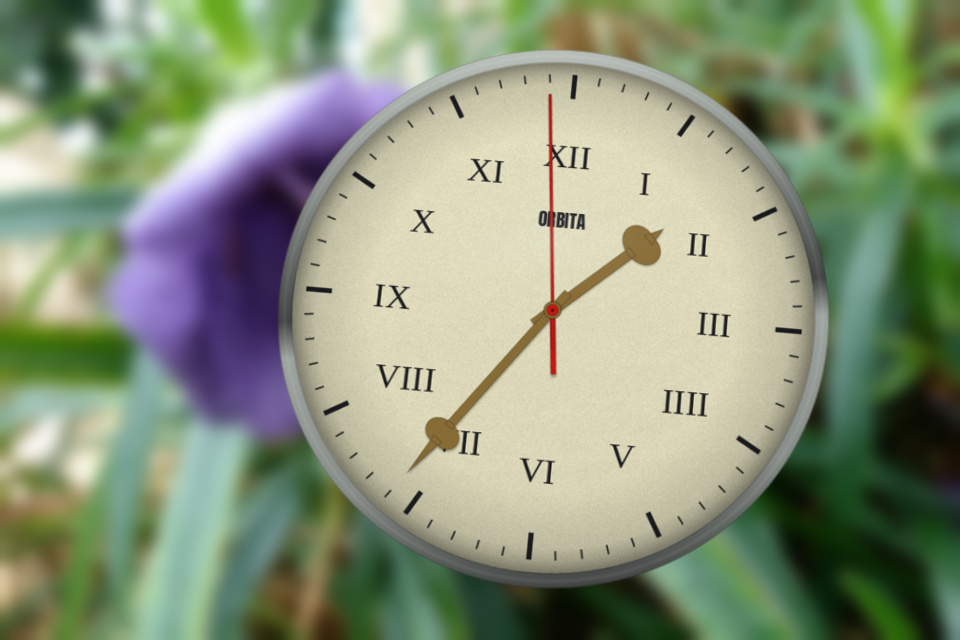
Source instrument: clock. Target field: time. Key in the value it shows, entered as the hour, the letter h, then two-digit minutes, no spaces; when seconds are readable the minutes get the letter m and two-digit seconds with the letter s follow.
1h35m59s
